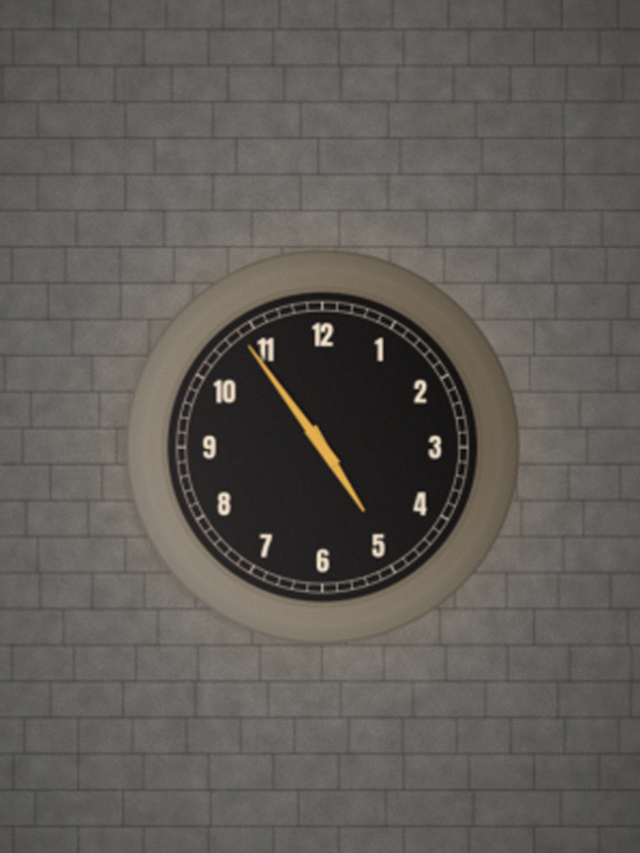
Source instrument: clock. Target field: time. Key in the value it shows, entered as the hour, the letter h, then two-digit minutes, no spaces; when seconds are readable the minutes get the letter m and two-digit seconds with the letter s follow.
4h54
